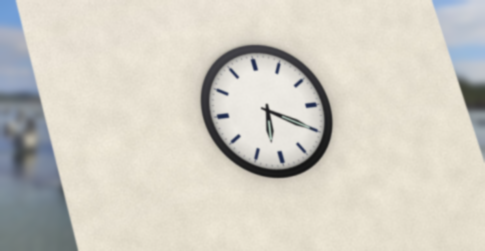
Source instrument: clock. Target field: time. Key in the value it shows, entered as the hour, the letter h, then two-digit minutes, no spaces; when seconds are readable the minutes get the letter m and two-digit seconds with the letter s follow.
6h20
